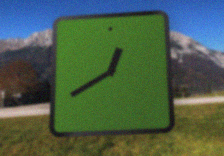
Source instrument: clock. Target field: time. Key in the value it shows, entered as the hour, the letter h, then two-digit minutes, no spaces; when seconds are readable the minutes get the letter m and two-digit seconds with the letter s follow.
12h40
